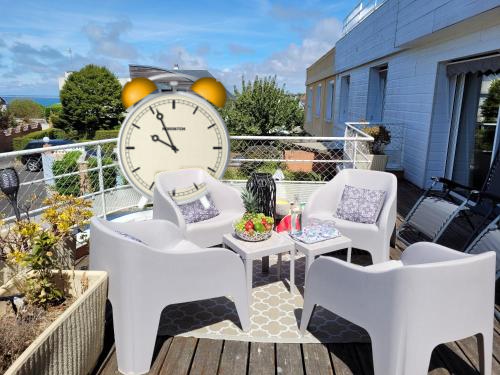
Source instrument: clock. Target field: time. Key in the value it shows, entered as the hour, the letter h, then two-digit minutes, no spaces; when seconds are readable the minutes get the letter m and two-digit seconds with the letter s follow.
9h56
